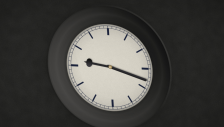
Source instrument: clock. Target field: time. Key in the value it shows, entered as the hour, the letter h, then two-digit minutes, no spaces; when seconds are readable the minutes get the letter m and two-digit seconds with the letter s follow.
9h18
